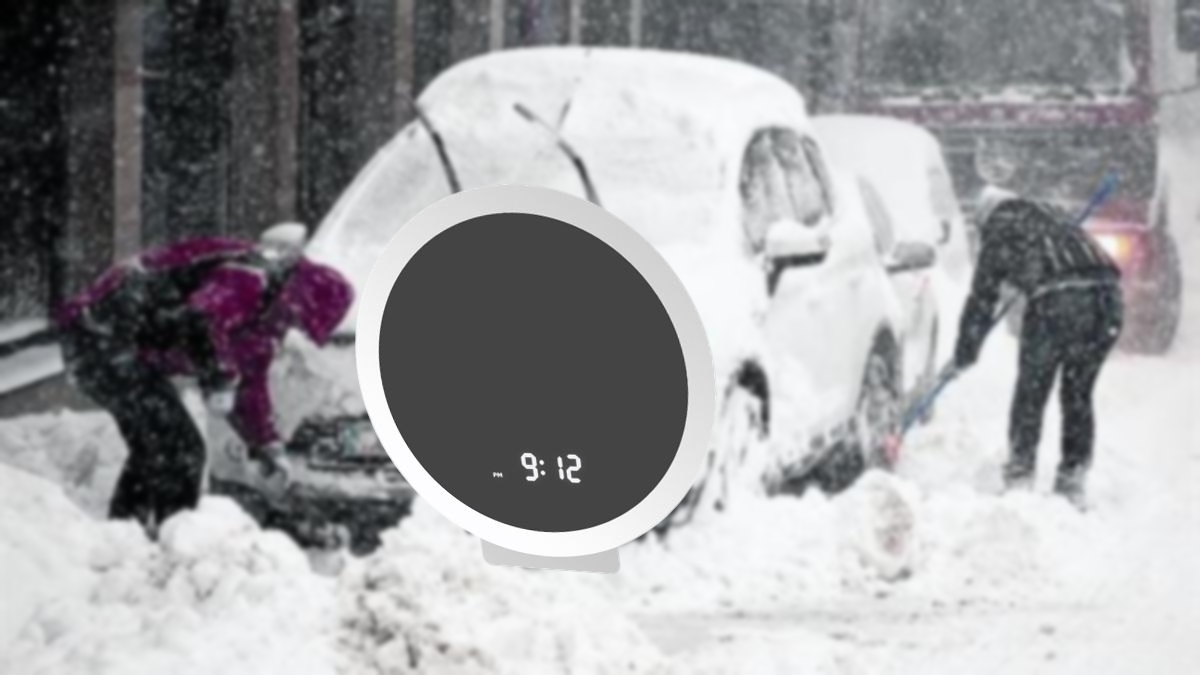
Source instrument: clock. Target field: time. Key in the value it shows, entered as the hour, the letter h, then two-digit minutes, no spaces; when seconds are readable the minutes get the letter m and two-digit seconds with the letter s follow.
9h12
